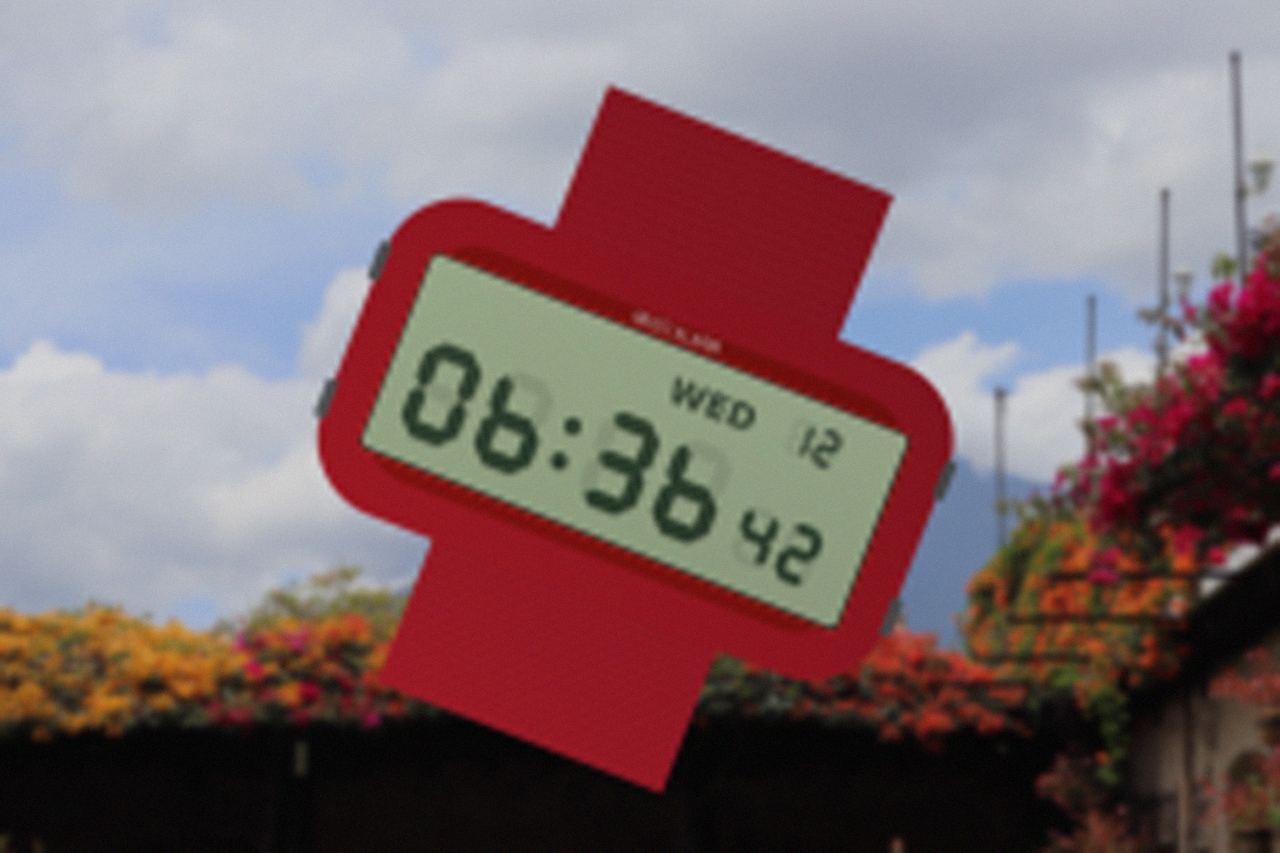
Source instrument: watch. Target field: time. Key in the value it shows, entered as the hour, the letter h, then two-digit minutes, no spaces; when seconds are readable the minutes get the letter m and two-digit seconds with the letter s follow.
6h36m42s
